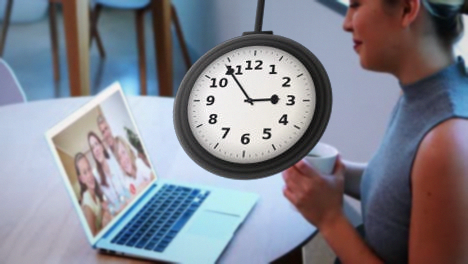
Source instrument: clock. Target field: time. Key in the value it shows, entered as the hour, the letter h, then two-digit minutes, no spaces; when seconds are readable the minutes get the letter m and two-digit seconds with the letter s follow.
2h54
